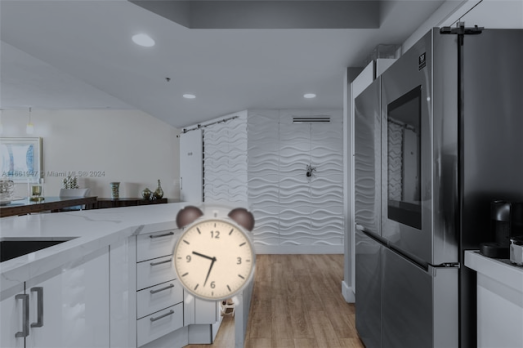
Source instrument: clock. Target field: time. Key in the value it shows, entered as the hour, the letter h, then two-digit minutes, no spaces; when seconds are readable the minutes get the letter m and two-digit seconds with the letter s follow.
9h33
